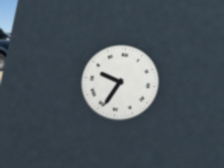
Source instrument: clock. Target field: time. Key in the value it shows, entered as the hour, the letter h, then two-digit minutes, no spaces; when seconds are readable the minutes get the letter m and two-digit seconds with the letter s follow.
9h34
